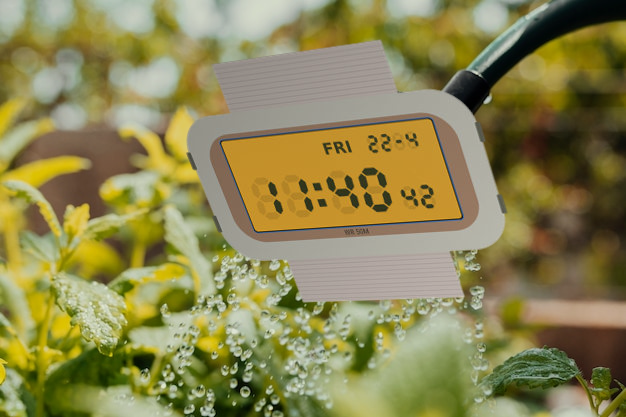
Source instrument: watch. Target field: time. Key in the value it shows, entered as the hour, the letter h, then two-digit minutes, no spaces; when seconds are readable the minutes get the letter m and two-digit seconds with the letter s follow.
11h40m42s
